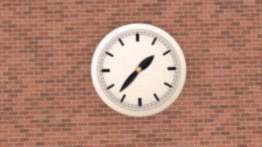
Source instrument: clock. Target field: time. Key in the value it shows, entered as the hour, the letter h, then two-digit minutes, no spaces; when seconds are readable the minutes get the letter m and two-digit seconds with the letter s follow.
1h37
